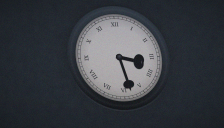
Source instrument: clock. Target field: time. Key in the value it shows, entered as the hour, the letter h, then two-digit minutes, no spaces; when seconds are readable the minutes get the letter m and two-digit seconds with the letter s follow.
3h28
